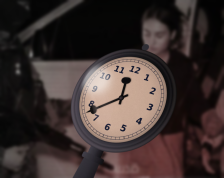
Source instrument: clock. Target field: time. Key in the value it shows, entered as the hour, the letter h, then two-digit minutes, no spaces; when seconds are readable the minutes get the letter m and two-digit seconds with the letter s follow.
11h38
